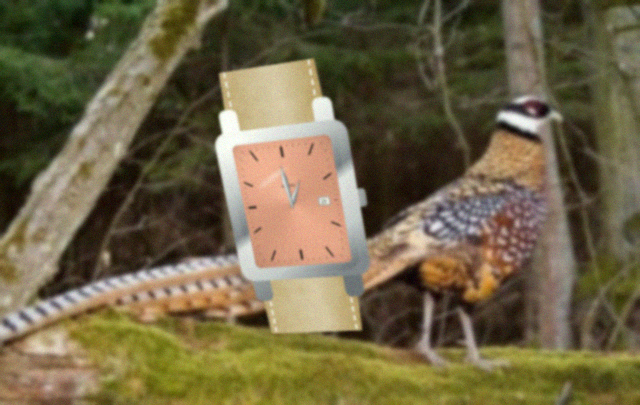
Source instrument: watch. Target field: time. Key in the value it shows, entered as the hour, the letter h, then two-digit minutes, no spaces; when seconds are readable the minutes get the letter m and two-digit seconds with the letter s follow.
12h59
